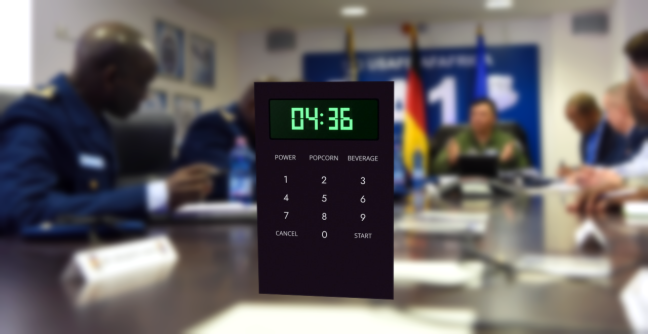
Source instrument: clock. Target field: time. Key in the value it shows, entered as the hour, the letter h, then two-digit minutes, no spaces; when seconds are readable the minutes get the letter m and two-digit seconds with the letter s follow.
4h36
